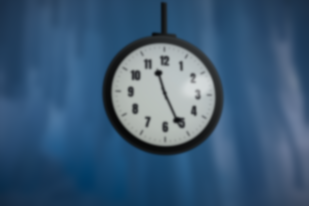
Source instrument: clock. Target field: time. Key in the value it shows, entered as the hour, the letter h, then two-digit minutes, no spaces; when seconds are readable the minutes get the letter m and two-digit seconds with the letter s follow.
11h26
